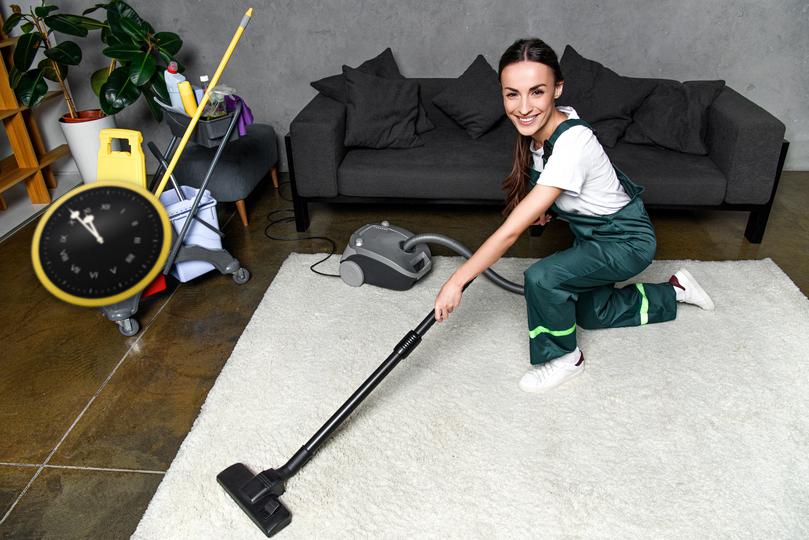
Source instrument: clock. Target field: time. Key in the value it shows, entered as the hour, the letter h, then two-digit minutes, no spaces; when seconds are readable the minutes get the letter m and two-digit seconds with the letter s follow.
10h52
